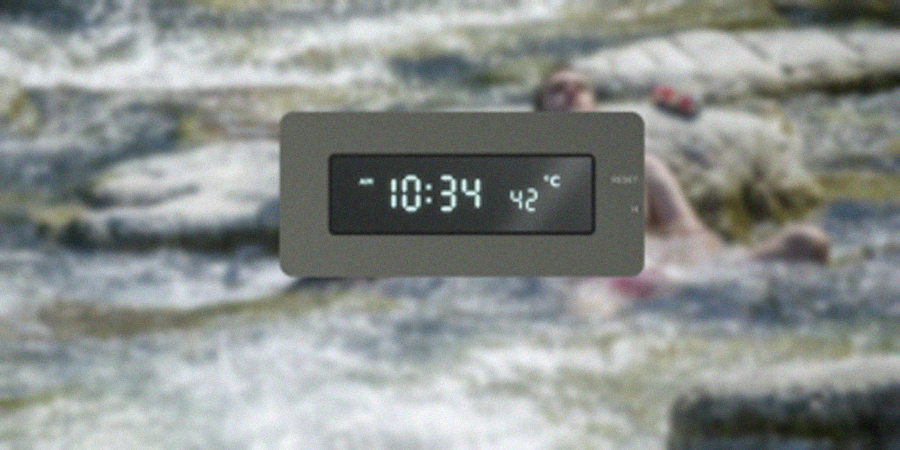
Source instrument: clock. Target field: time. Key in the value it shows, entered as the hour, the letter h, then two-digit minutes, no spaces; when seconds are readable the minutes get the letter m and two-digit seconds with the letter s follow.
10h34
